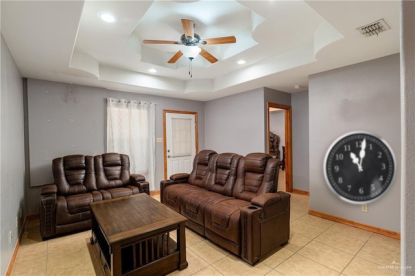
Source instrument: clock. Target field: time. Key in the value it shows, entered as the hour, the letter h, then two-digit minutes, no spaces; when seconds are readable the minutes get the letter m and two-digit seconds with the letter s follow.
11h02
